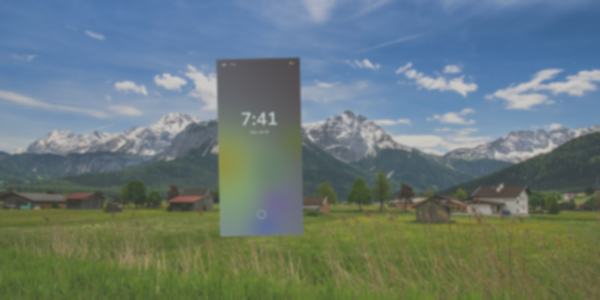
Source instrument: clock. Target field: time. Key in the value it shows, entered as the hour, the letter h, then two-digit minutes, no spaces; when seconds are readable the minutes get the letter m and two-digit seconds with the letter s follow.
7h41
